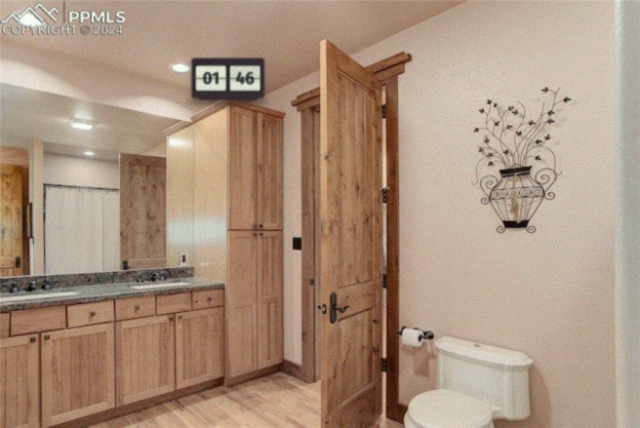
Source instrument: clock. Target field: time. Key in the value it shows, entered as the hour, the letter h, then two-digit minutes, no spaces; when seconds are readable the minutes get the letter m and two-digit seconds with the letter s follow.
1h46
